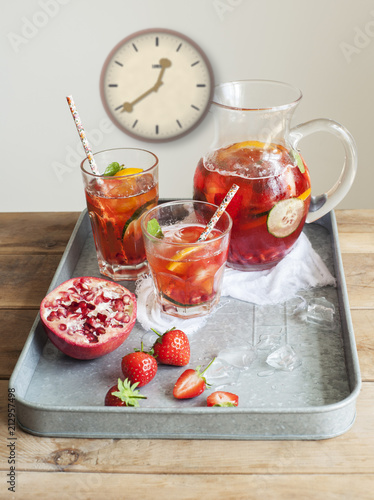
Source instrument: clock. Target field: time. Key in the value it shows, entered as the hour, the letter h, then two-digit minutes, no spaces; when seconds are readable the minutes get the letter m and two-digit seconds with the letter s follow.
12h39
